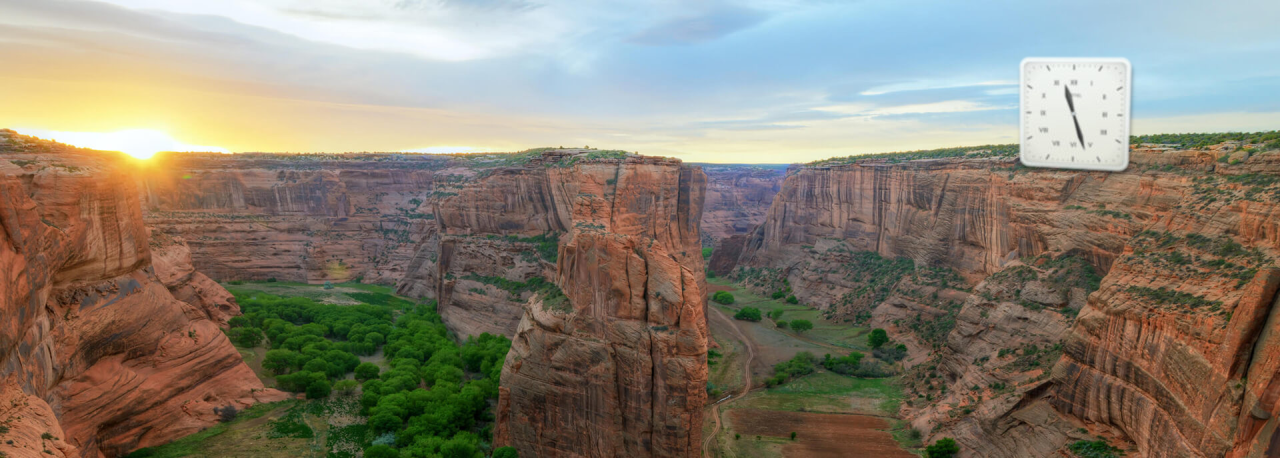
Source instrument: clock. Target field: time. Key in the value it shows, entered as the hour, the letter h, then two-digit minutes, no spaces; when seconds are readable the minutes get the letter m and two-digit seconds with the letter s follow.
11h27
